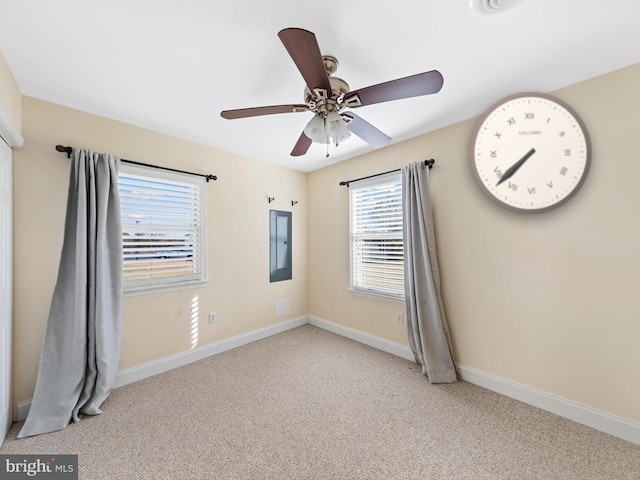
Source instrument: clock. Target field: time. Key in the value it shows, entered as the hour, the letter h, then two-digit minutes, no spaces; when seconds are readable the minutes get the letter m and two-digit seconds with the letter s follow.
7h38
